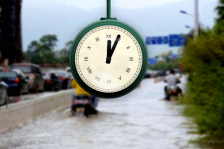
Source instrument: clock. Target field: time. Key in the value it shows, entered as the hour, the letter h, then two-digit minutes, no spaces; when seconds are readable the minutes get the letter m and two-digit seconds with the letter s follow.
12h04
